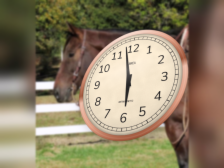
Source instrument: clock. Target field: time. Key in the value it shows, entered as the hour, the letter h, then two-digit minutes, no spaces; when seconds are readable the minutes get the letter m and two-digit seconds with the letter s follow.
5h58
